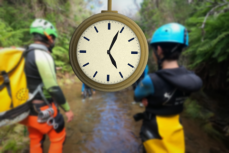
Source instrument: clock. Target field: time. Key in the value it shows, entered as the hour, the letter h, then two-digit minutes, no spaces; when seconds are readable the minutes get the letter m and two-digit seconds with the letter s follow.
5h04
